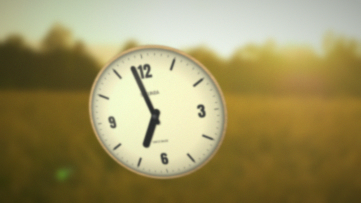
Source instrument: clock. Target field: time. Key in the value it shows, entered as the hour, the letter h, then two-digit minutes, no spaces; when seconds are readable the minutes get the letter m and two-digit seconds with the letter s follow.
6h58
